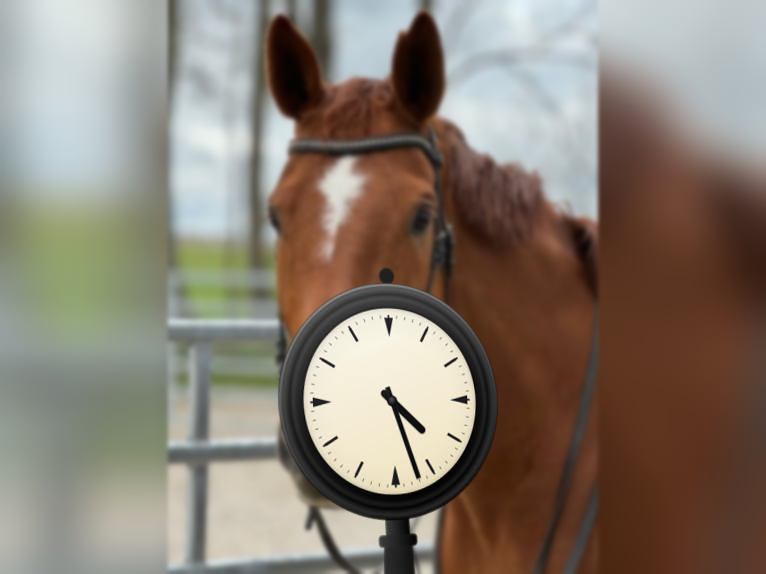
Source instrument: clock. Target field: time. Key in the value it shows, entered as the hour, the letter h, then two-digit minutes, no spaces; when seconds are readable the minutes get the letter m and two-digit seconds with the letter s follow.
4h27
